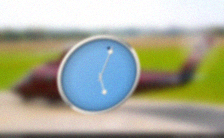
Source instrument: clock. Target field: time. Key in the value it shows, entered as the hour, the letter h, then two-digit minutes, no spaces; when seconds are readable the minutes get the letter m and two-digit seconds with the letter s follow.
5h01
